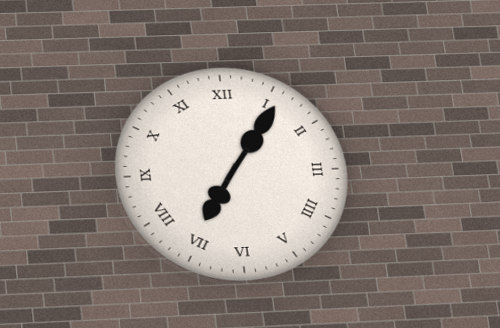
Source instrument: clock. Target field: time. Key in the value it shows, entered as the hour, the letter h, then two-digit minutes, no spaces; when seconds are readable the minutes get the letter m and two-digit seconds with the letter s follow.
7h06
